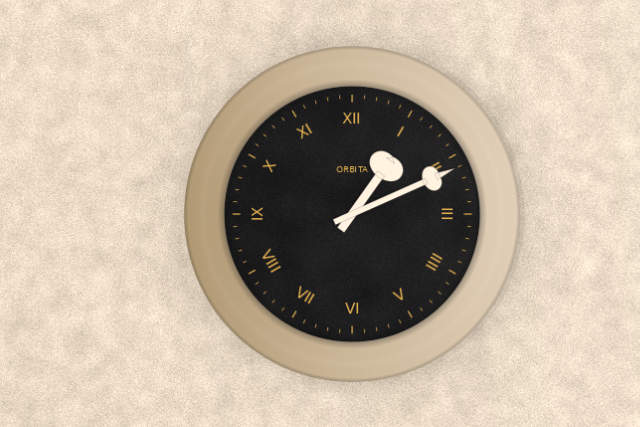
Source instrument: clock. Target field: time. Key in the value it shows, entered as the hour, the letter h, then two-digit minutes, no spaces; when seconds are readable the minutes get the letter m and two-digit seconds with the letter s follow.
1h11
